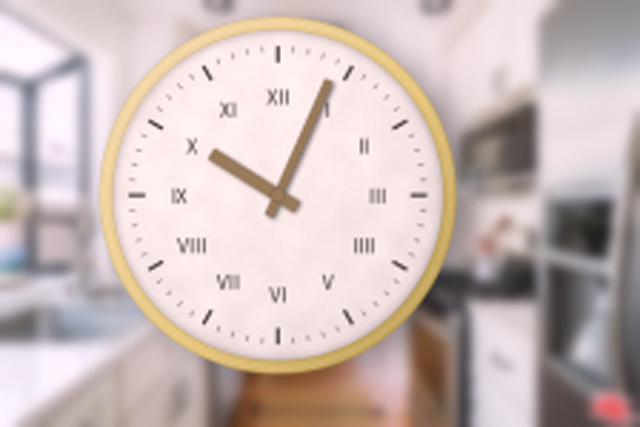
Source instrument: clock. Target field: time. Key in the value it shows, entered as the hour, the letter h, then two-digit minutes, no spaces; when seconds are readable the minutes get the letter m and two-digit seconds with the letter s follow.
10h04
